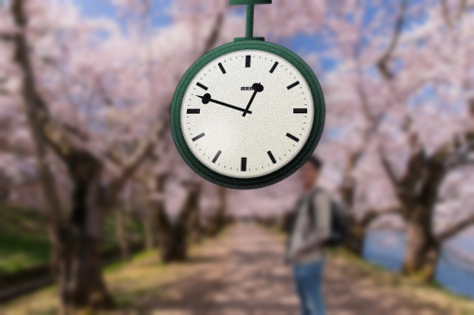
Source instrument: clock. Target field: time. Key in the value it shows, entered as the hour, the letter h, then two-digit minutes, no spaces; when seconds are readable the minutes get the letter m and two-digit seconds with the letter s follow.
12h48
